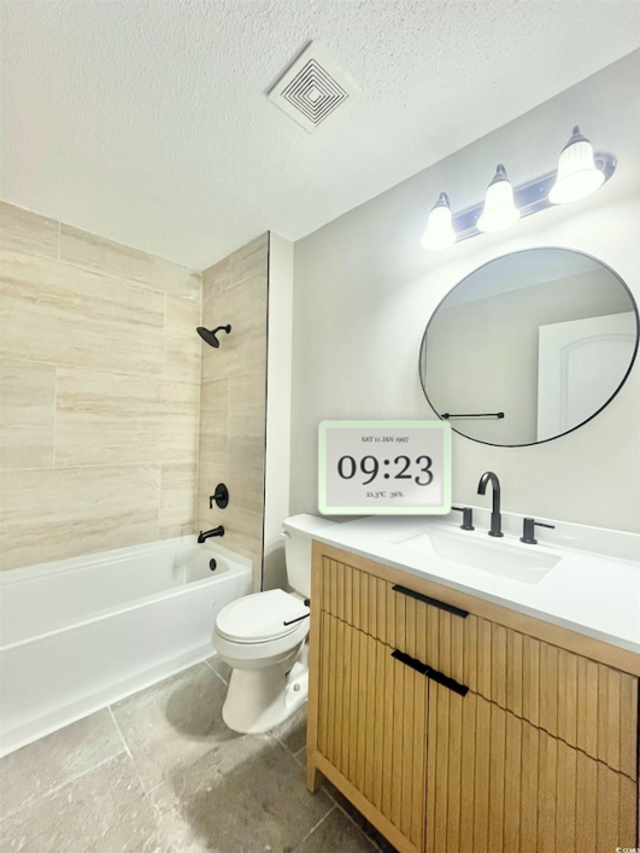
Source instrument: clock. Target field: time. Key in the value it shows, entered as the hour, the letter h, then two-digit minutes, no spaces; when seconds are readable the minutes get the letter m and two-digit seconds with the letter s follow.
9h23
